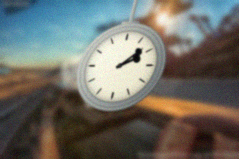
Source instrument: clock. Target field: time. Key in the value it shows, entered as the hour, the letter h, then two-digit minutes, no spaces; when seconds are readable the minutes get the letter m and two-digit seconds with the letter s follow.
2h08
